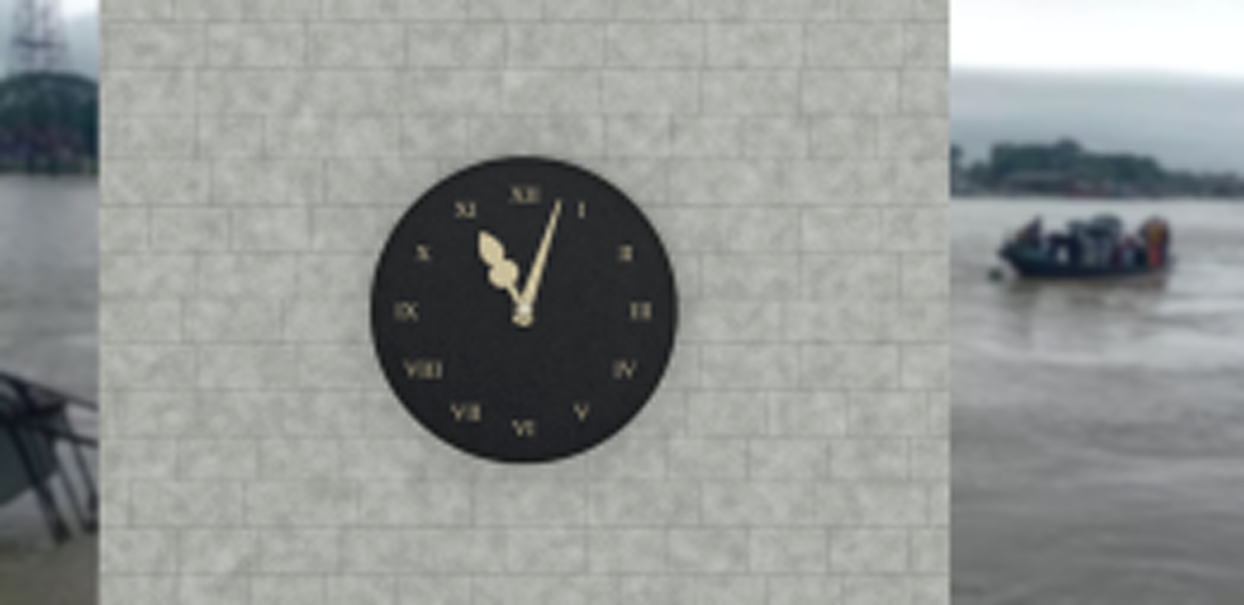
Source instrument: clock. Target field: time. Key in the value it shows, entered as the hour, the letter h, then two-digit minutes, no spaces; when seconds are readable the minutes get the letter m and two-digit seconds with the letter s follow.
11h03
